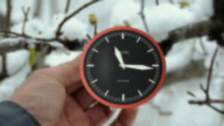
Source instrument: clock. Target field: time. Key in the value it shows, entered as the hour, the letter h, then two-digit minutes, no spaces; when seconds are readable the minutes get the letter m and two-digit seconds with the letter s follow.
11h16
